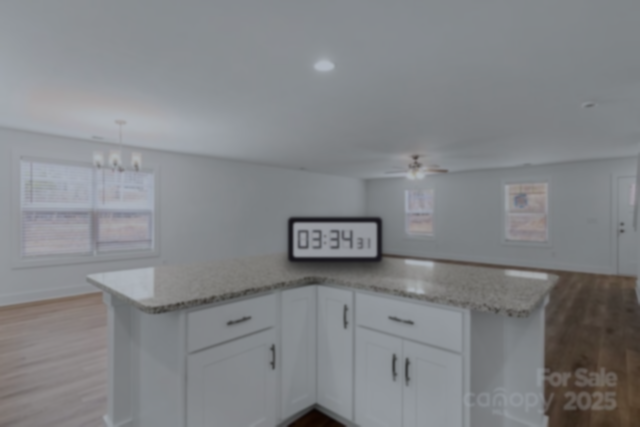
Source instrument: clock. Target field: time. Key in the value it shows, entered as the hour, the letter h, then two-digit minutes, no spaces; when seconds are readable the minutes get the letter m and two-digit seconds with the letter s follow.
3h34
